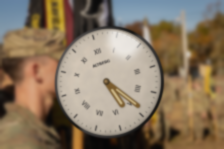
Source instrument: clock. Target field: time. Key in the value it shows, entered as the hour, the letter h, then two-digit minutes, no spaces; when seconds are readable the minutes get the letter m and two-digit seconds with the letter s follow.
5h24
